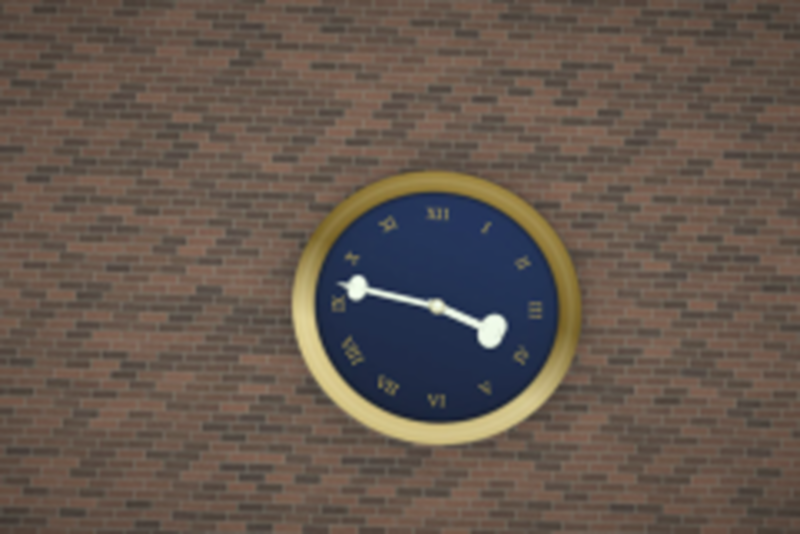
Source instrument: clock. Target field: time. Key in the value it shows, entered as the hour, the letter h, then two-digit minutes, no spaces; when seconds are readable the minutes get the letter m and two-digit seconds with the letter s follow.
3h47
